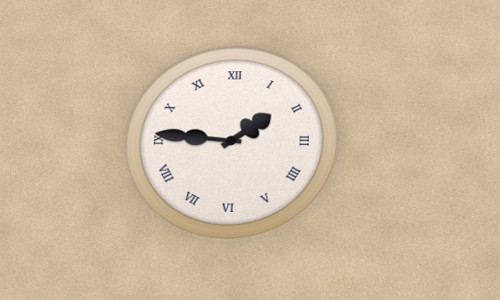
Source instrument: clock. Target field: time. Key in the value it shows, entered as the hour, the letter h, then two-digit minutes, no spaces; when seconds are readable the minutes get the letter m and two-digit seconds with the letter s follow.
1h46
